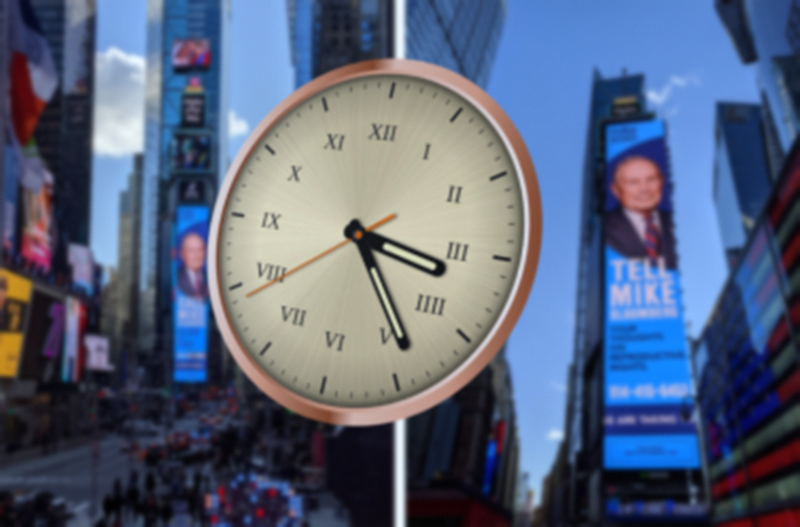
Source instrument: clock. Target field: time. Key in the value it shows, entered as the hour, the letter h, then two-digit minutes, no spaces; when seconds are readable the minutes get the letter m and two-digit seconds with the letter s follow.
3h23m39s
